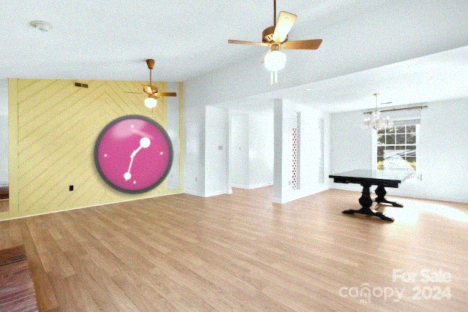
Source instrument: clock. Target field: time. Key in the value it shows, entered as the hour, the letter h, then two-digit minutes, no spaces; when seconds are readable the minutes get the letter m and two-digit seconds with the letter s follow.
1h33
